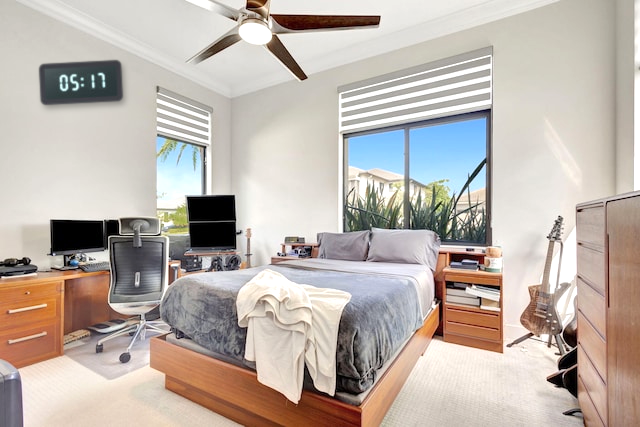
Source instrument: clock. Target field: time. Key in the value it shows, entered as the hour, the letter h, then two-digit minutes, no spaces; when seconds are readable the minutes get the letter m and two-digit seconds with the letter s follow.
5h17
